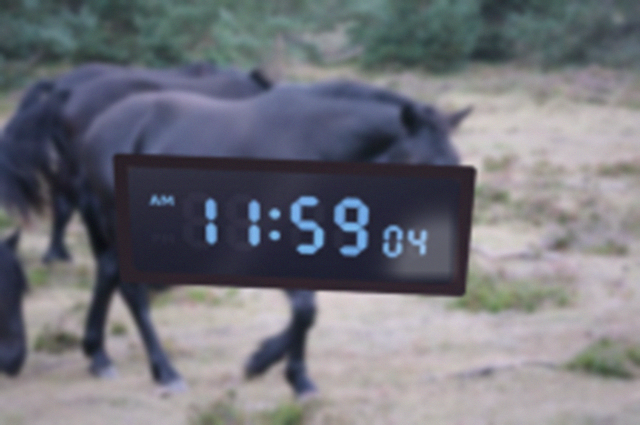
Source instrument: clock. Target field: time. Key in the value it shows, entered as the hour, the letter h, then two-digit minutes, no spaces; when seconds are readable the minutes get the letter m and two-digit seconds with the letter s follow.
11h59m04s
